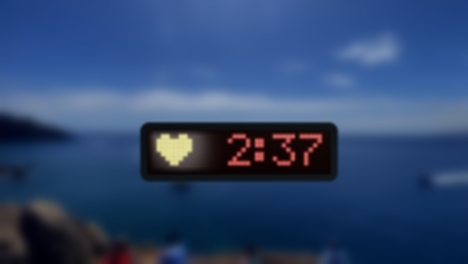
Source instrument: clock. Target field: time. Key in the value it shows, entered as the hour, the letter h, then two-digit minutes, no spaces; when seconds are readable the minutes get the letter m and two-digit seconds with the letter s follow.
2h37
